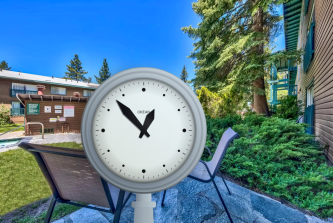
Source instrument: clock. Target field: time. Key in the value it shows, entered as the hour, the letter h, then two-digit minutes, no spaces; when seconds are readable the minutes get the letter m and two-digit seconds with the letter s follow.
12h53
